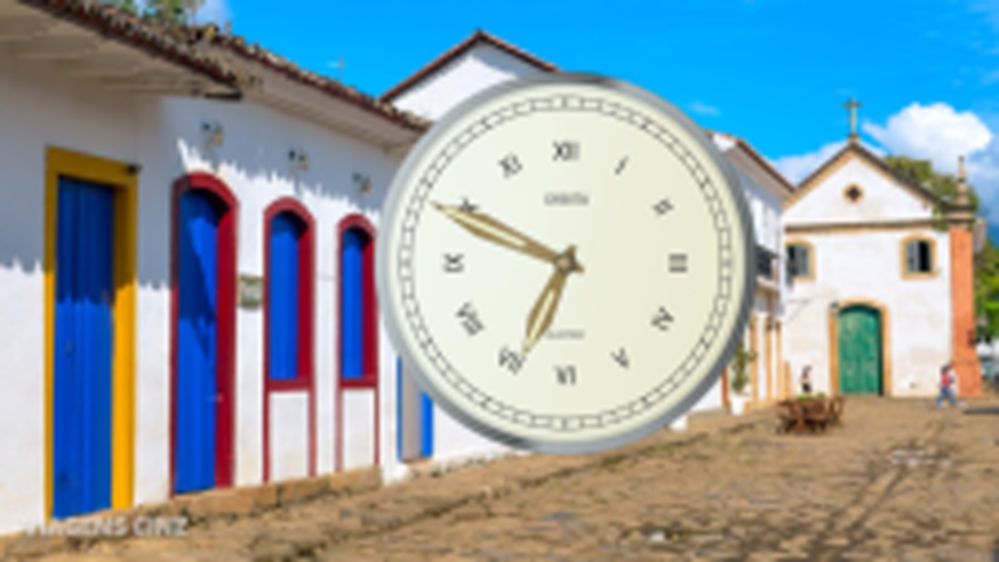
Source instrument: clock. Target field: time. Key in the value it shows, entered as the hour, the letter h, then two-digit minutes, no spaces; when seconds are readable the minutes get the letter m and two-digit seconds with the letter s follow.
6h49
